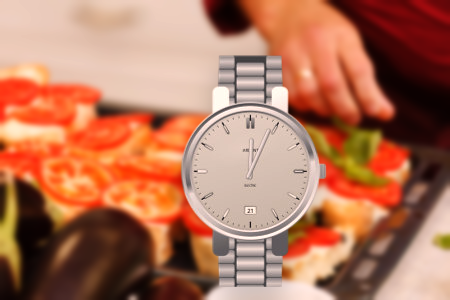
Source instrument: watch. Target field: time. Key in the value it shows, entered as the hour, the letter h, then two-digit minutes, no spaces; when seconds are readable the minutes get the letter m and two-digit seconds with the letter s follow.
12h04
